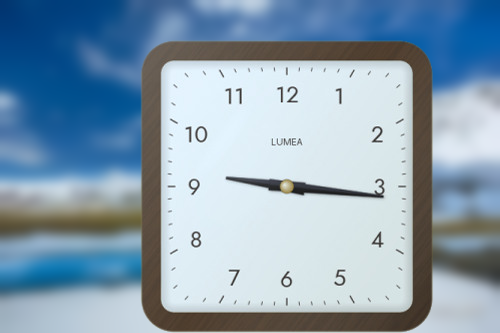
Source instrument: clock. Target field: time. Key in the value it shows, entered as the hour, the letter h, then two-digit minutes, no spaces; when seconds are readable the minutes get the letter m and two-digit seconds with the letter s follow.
9h16
